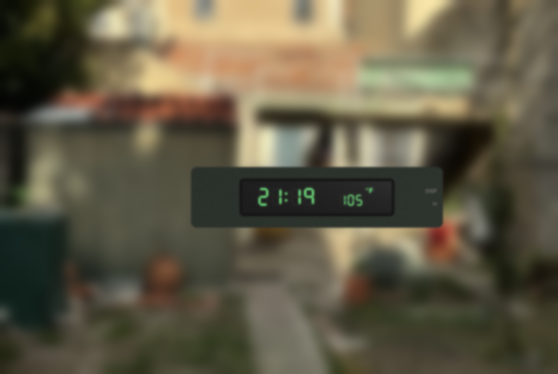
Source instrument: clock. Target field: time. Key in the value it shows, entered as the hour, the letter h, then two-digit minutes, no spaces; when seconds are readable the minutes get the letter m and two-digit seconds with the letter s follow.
21h19
